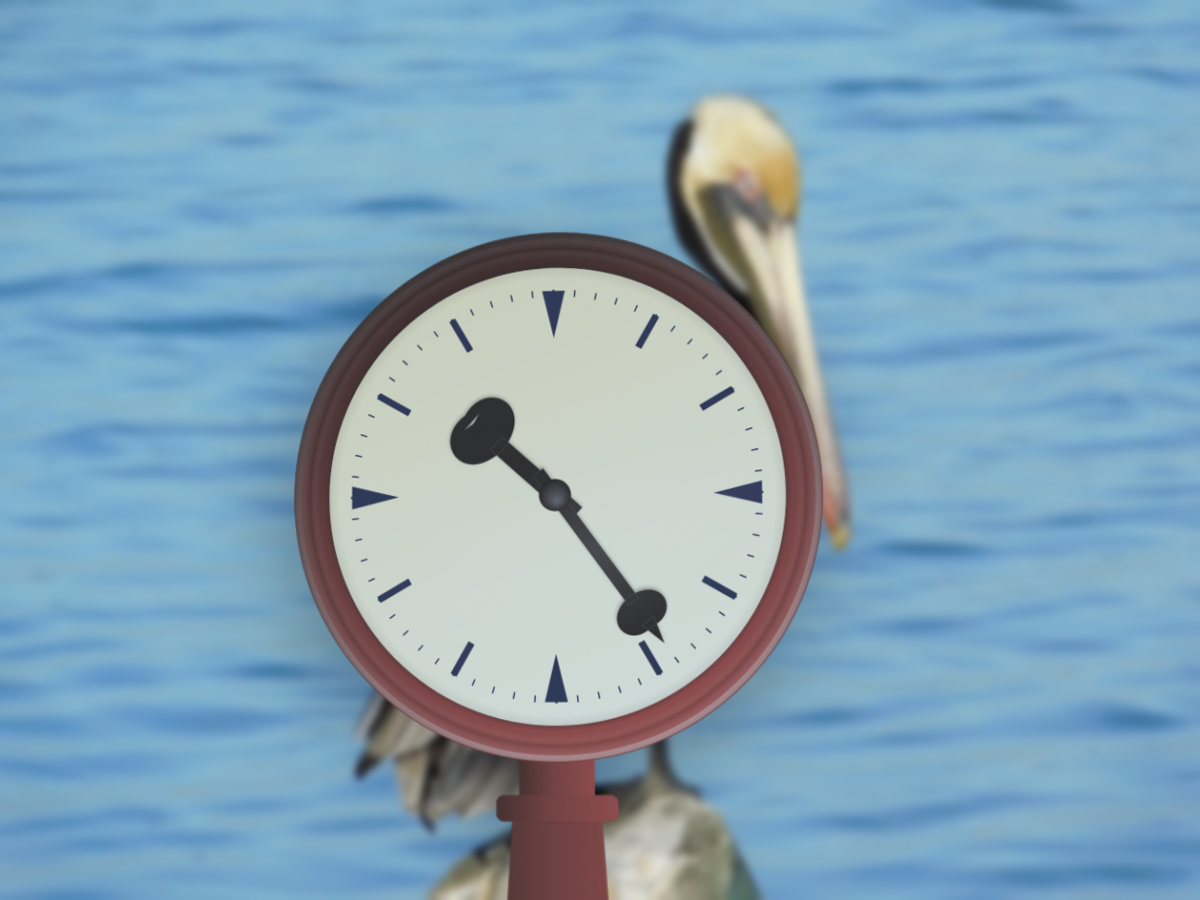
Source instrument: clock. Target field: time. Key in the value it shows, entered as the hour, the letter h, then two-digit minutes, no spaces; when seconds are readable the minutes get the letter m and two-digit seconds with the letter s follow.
10h24
